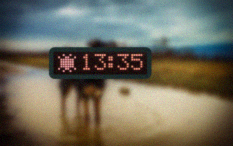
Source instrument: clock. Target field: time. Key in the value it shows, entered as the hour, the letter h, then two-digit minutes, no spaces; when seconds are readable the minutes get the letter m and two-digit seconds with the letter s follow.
13h35
